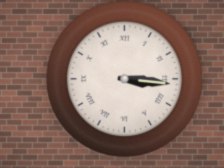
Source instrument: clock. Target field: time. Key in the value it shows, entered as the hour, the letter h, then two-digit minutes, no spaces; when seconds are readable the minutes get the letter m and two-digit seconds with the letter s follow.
3h16
